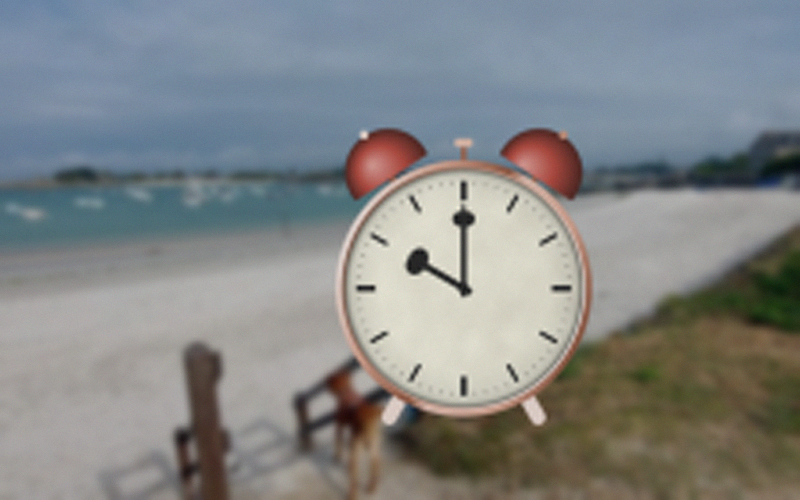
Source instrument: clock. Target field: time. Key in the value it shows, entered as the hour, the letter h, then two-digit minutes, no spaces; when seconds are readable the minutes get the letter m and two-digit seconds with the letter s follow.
10h00
